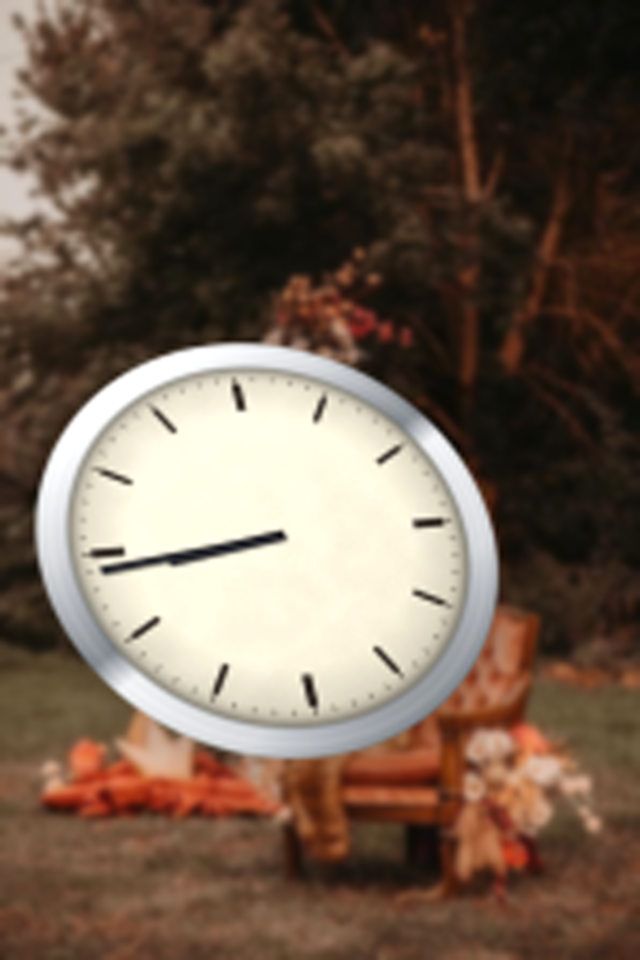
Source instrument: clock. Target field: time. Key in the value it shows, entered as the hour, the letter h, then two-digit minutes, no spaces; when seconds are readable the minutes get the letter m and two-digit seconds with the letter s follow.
8h44
